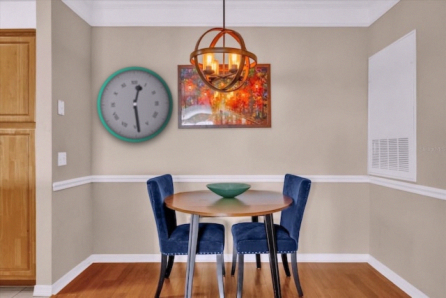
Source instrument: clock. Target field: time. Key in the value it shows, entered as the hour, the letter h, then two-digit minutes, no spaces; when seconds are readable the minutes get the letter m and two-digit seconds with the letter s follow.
12h29
